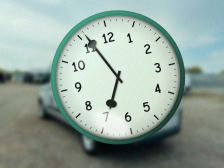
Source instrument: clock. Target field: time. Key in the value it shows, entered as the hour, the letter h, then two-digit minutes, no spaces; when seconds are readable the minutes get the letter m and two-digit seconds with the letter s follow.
6h56
